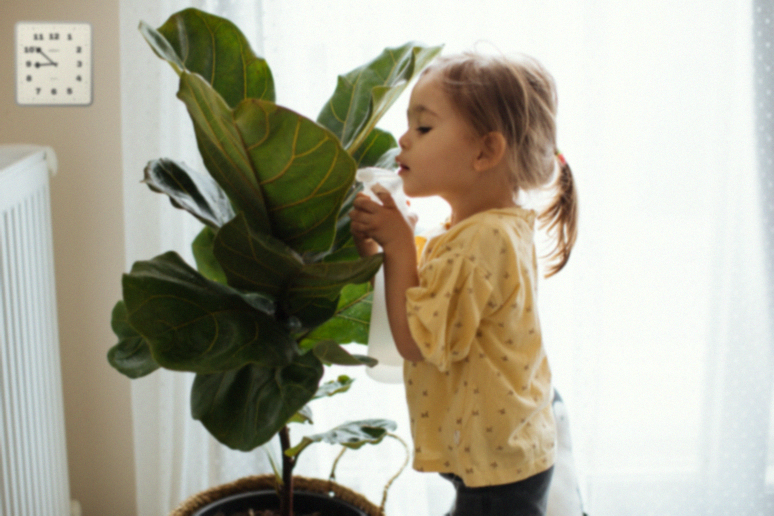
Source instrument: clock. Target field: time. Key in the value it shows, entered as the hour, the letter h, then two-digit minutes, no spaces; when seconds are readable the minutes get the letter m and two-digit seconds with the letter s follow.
8h52
